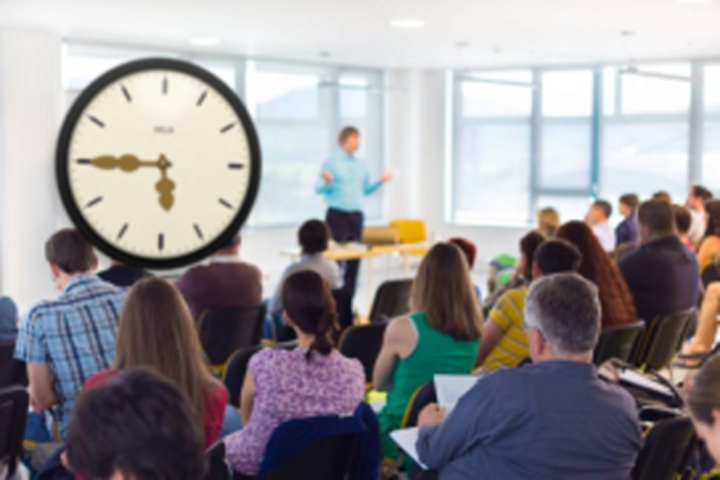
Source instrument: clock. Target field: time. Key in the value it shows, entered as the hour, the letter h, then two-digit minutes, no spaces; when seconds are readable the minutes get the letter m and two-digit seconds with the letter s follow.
5h45
